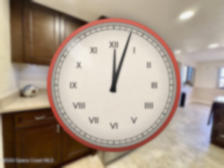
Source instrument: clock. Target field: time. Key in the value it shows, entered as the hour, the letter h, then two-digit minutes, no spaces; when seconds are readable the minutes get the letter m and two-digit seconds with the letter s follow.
12h03
